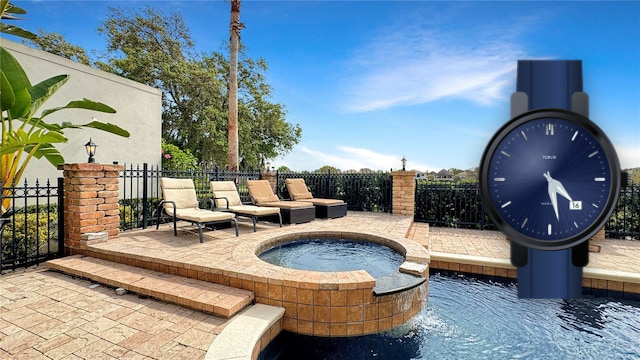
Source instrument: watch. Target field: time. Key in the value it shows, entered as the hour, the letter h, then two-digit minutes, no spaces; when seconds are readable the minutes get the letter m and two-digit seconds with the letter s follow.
4h28
